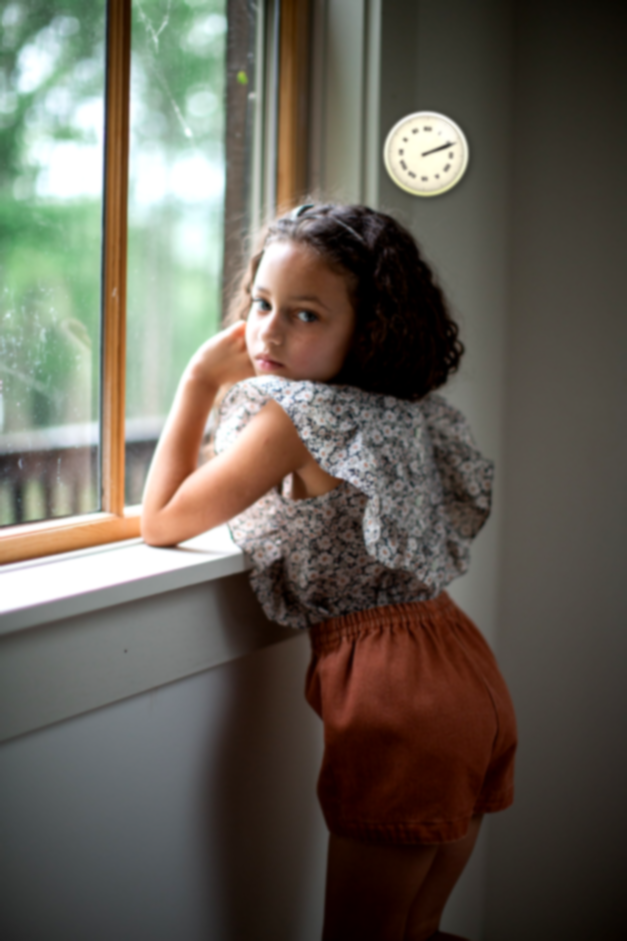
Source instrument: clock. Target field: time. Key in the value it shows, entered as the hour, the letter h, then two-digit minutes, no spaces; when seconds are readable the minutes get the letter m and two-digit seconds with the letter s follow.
2h11
